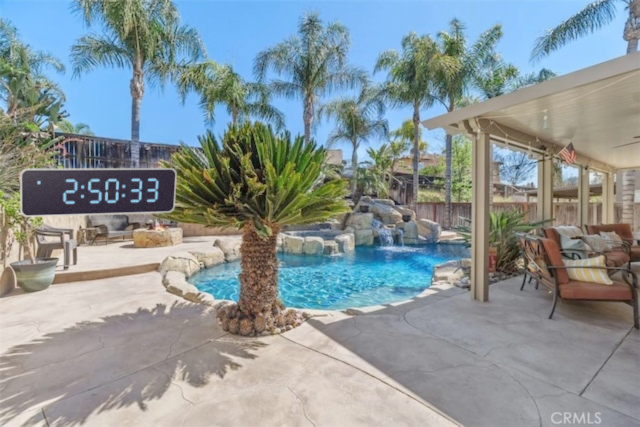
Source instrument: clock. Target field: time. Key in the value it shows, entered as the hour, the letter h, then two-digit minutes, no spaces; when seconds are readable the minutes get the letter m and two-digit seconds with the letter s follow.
2h50m33s
